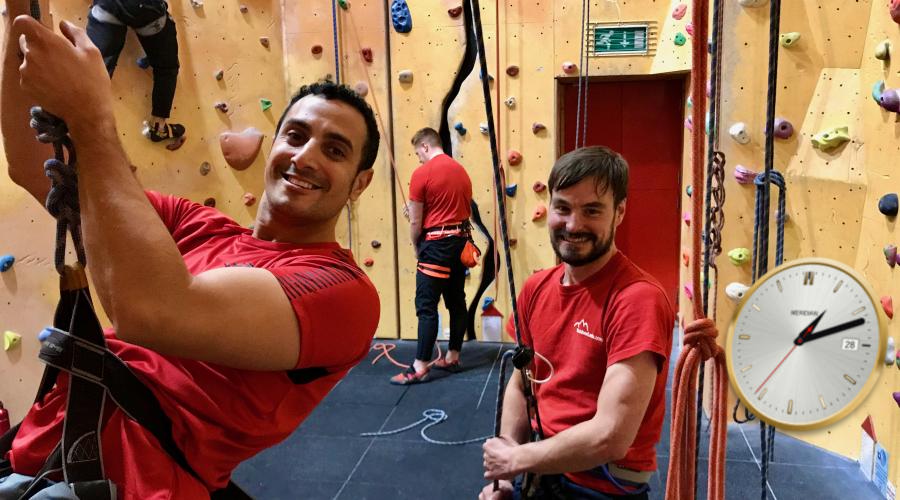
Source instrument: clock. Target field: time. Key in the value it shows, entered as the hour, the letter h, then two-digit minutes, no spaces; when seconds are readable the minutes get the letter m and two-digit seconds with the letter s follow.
1h11m36s
